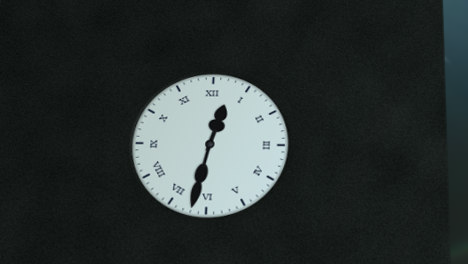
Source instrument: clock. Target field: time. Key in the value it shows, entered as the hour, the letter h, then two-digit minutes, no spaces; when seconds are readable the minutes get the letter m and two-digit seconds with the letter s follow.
12h32
